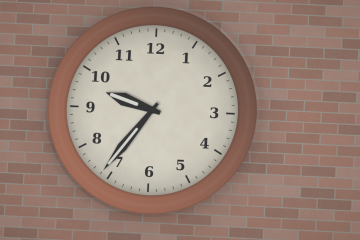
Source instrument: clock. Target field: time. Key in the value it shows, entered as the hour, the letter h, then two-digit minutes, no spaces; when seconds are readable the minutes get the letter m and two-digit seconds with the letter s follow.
9h36
